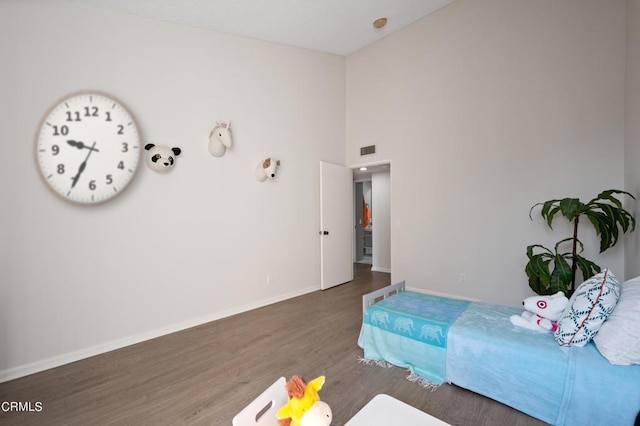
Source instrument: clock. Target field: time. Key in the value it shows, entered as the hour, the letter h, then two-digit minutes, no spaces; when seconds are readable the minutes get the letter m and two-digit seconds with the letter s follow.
9h35
